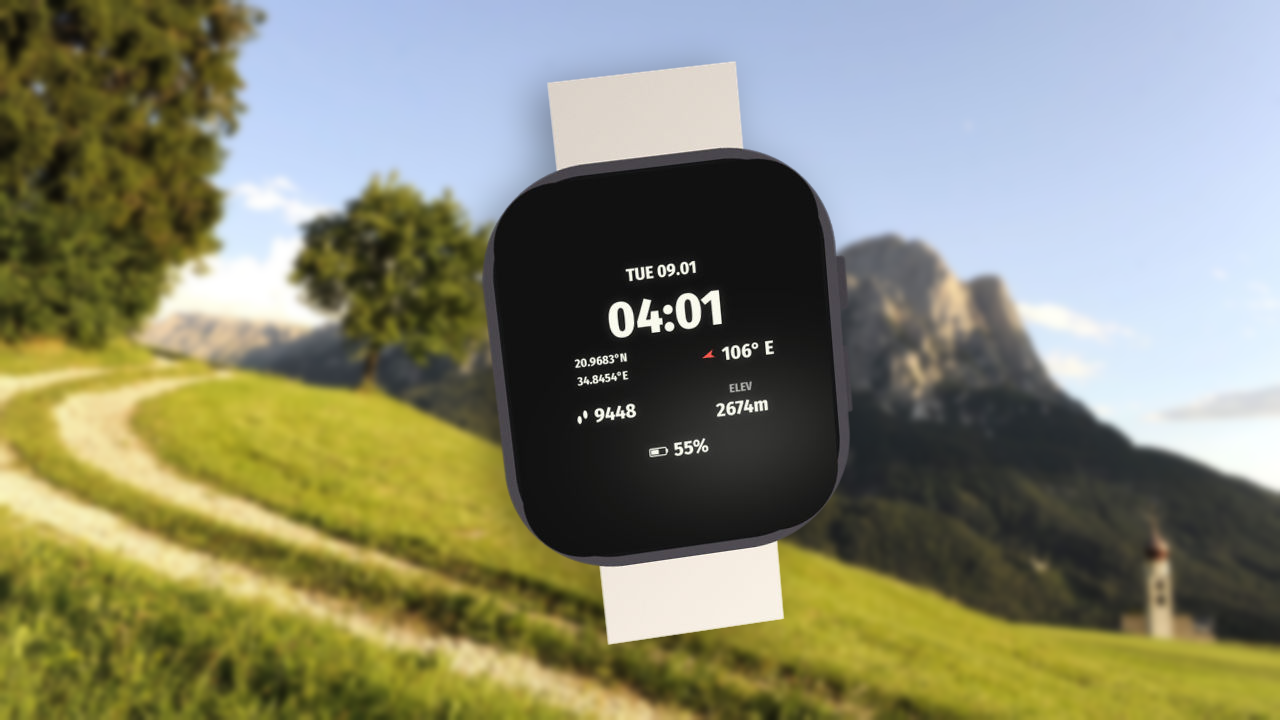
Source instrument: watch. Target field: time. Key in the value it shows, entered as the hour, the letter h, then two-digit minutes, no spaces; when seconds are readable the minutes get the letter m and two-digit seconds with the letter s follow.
4h01
